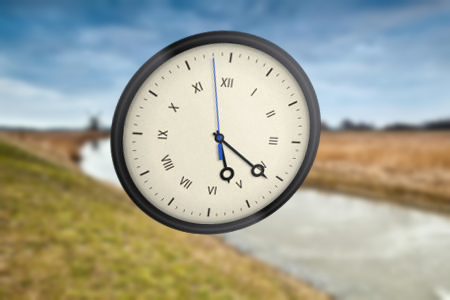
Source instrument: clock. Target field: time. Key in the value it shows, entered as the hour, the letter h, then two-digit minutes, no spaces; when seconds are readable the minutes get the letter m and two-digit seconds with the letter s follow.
5h20m58s
